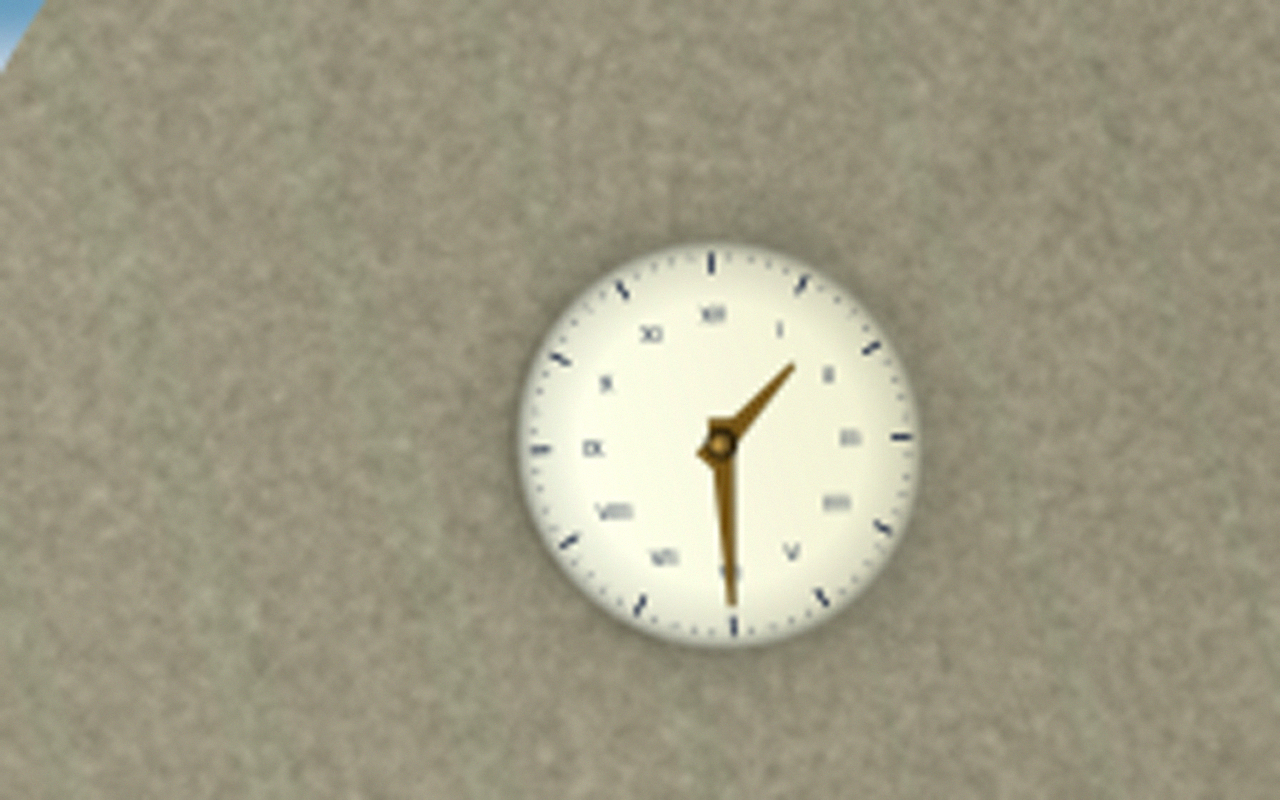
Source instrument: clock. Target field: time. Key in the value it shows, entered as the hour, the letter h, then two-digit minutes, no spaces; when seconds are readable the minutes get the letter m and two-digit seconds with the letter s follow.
1h30
